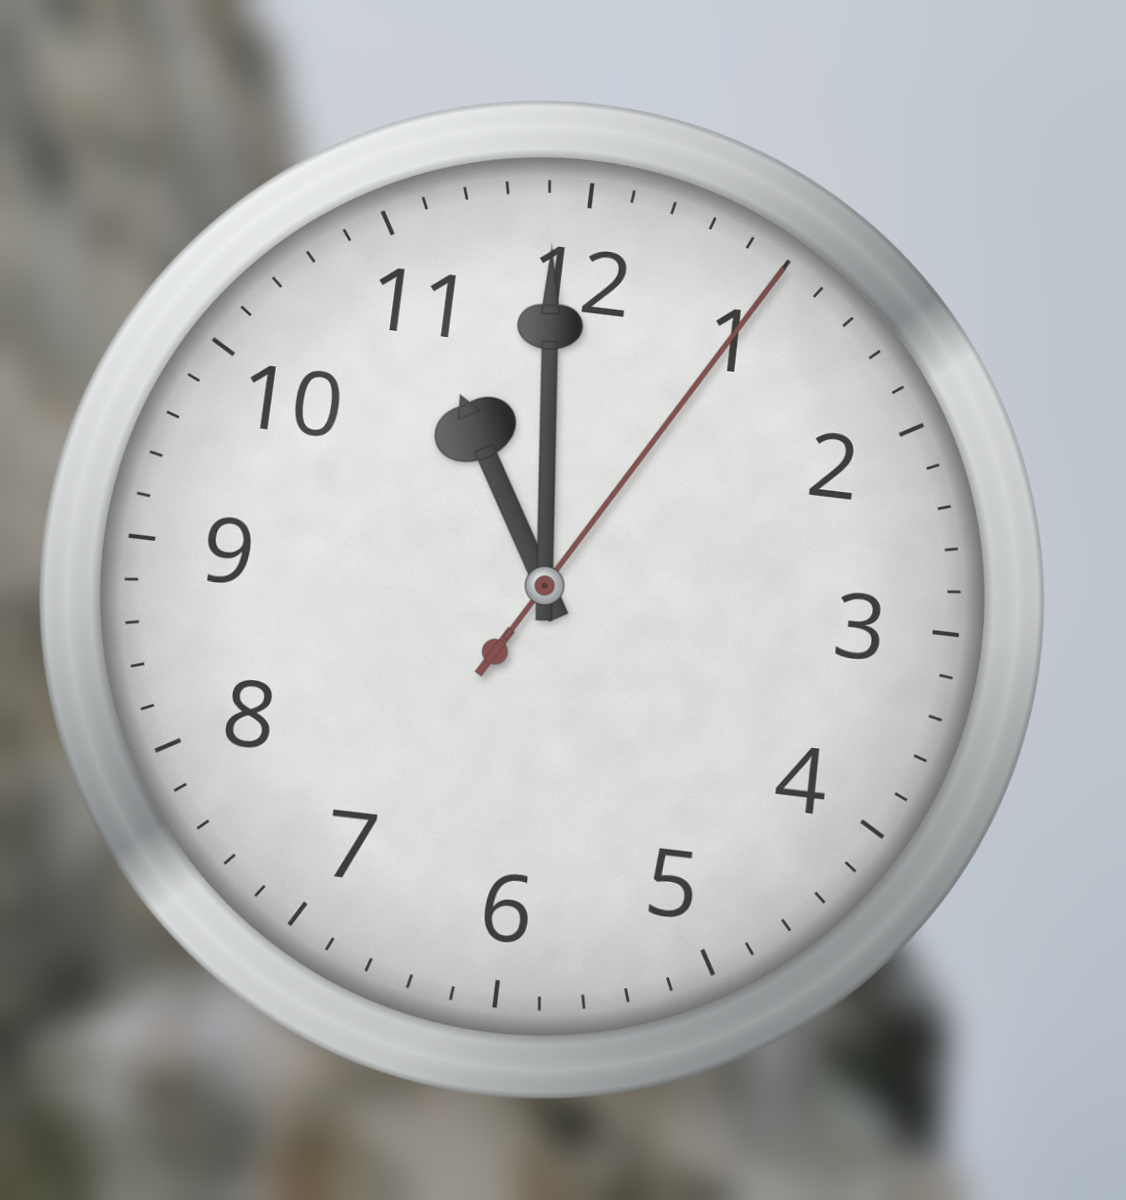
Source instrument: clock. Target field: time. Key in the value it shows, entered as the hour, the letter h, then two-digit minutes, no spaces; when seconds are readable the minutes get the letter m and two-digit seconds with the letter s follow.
10h59m05s
